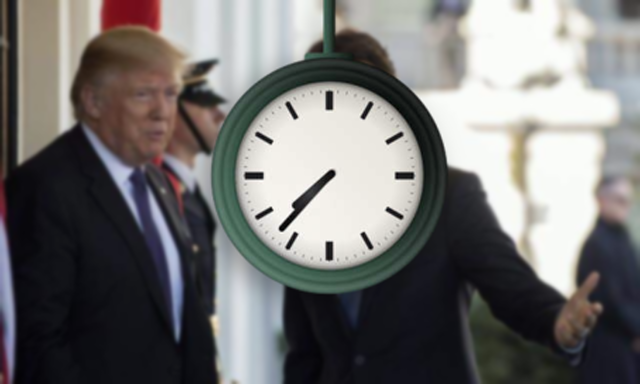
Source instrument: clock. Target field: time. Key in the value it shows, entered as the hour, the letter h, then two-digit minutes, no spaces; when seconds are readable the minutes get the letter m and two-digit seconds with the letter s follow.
7h37
